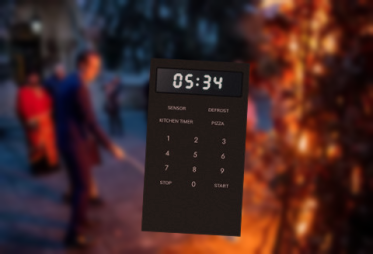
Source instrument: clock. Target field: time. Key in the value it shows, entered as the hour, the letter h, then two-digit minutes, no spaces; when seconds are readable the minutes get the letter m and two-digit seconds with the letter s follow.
5h34
